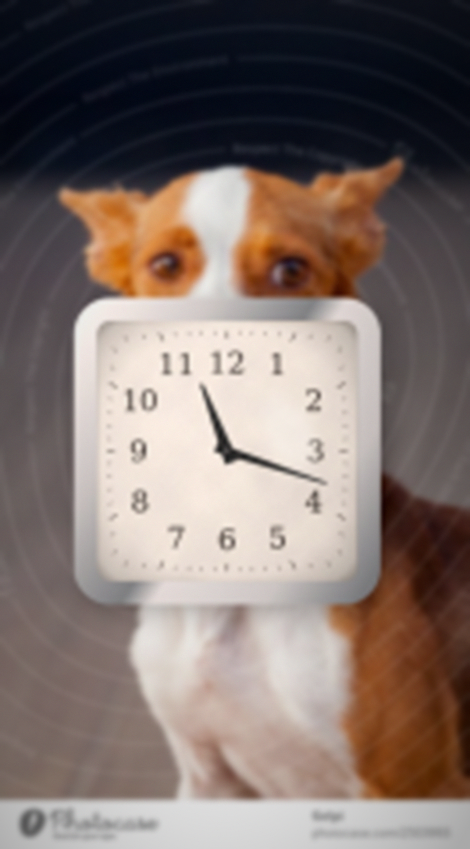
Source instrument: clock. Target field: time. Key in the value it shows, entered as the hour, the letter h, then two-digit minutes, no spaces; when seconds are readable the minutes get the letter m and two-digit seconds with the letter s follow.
11h18
